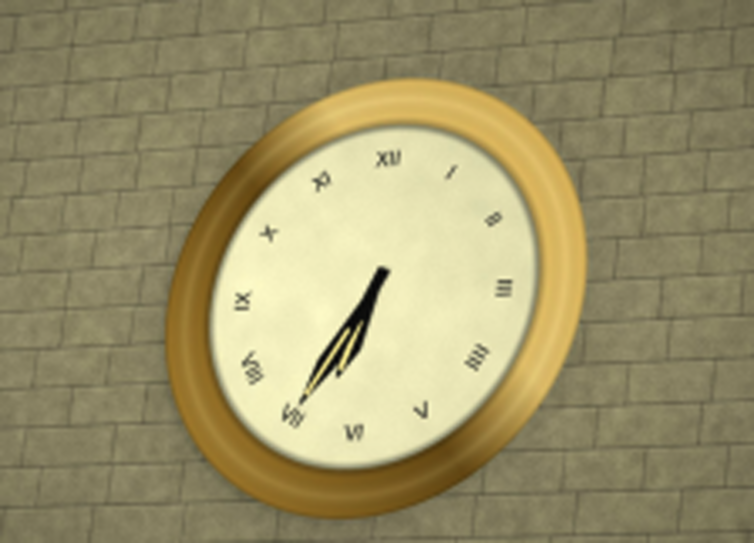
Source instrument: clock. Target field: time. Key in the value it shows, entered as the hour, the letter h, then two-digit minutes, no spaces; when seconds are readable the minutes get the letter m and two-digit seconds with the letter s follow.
6h35
